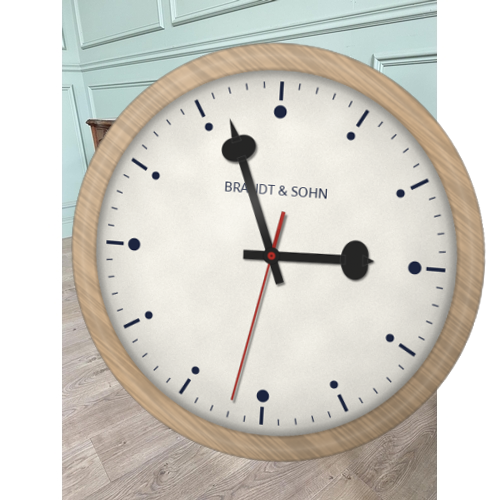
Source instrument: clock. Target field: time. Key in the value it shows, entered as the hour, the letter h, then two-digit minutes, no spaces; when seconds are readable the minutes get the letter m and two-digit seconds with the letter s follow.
2h56m32s
